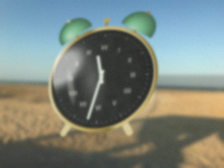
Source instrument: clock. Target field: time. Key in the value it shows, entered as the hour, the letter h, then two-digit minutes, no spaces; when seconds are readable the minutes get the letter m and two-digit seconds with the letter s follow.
11h32
